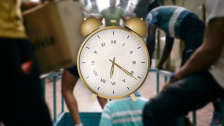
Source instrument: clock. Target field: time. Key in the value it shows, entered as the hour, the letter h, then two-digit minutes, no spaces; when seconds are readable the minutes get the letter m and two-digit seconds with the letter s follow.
6h21
